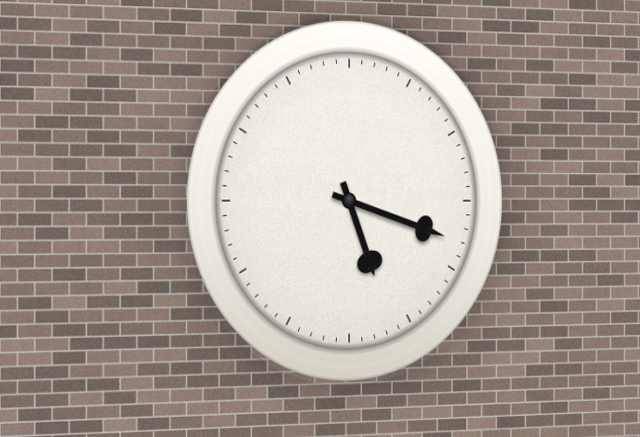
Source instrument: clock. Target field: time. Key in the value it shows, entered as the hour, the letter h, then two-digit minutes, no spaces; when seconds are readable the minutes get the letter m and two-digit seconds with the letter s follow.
5h18
